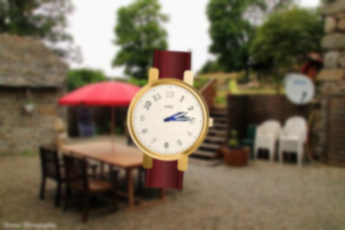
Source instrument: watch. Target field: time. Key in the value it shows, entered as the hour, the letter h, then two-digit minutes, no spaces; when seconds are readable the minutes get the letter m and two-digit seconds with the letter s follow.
2h14
